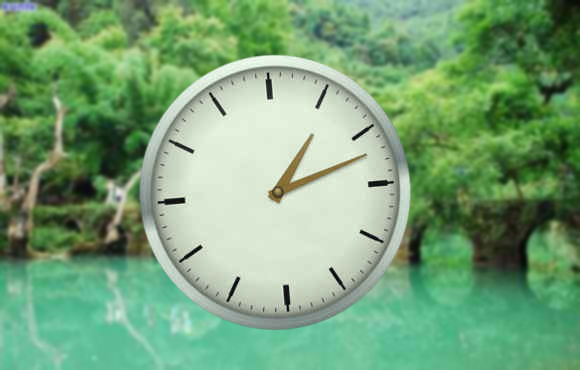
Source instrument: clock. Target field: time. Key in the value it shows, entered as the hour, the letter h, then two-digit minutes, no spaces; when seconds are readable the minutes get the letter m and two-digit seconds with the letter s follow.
1h12
